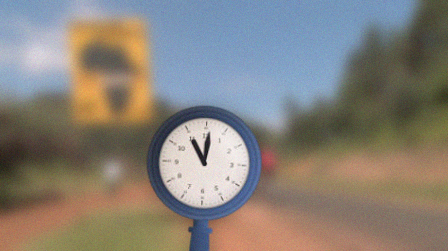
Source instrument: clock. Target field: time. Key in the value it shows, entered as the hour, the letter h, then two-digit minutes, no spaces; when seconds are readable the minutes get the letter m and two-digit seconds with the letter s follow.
11h01
